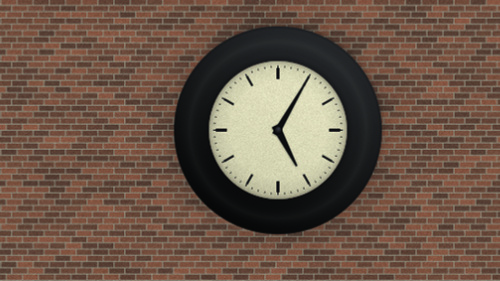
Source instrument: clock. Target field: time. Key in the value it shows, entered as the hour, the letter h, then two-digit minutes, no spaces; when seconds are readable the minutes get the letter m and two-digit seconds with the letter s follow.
5h05
